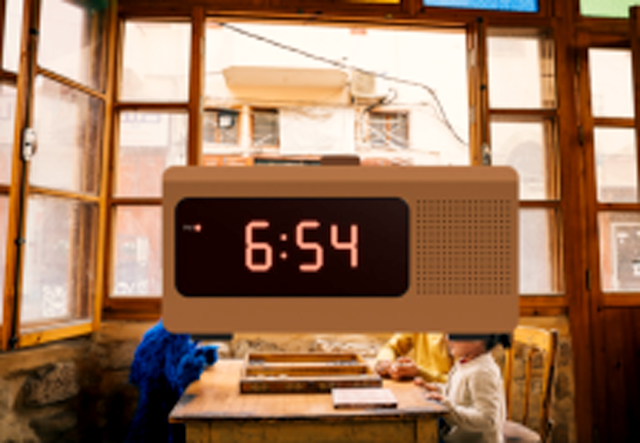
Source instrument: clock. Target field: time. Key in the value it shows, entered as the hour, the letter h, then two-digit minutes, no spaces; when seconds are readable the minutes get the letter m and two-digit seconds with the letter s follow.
6h54
